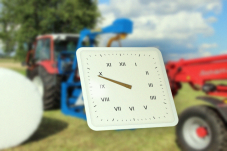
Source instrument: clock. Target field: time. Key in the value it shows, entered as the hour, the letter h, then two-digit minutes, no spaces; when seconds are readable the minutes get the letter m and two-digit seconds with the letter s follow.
9h49
